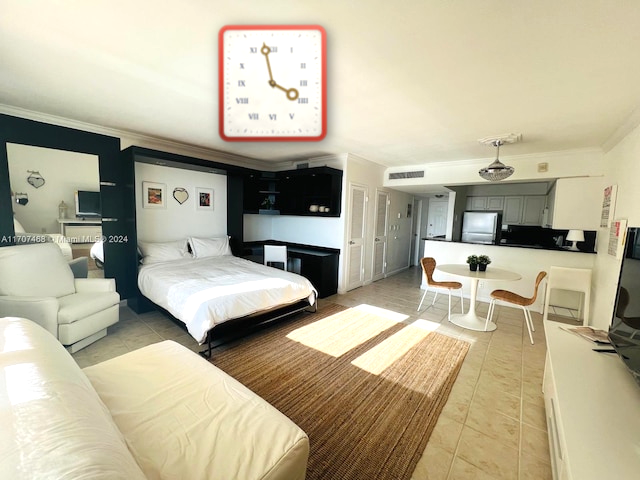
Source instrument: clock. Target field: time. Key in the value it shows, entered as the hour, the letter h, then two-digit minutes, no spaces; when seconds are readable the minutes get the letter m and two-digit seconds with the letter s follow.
3h58
